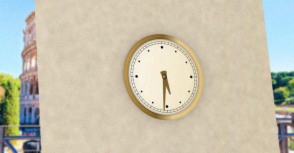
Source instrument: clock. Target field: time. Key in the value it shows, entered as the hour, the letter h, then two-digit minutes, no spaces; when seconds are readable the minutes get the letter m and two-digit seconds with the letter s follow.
5h31
